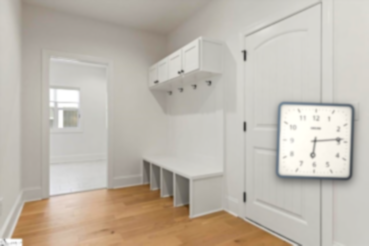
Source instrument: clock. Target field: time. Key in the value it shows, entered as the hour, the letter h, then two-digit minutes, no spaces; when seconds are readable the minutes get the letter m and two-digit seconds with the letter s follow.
6h14
